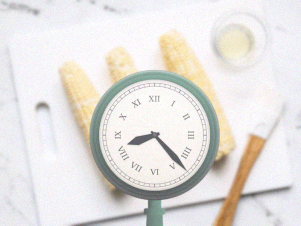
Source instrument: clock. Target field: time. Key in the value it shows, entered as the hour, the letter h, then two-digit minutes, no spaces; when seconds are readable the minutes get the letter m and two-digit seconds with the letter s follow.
8h23
